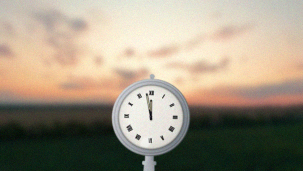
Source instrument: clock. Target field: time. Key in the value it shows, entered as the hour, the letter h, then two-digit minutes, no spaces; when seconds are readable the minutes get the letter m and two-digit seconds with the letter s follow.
11h58
